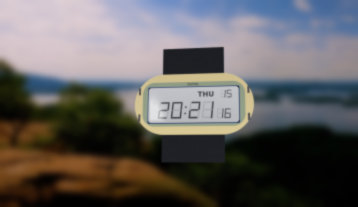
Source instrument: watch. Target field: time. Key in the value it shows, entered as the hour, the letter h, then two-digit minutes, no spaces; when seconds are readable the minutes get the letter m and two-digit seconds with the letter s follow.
20h21m16s
